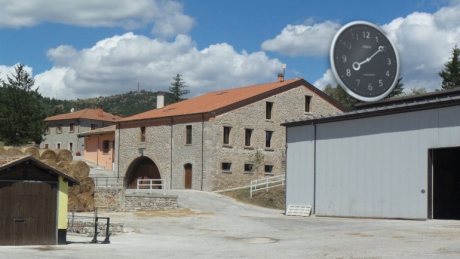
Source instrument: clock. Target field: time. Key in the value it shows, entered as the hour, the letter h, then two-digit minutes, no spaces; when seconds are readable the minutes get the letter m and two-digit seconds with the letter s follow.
8h09
